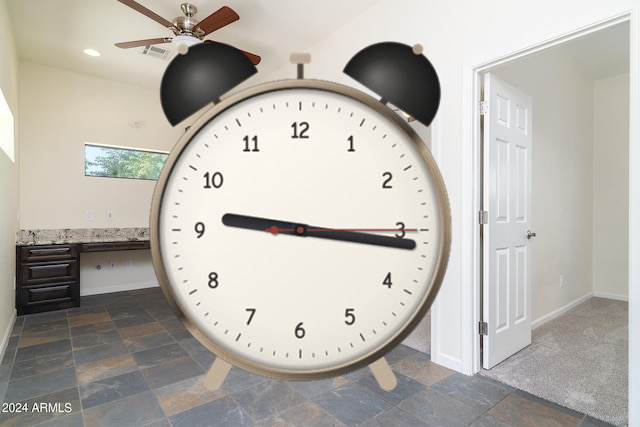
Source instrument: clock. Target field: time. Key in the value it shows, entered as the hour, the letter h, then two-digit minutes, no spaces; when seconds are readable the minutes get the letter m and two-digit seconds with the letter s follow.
9h16m15s
